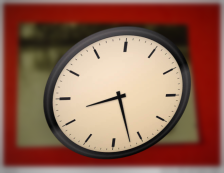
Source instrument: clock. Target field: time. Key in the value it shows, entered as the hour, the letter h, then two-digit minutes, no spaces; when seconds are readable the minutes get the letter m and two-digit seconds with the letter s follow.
8h27
